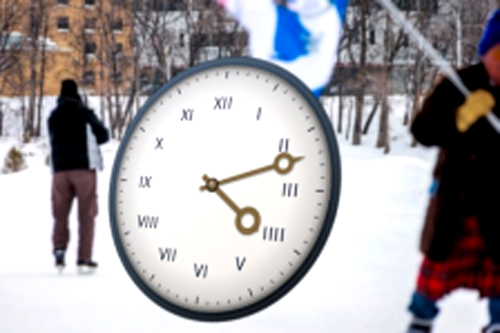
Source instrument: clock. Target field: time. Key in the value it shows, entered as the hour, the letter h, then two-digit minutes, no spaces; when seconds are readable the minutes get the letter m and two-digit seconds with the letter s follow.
4h12
